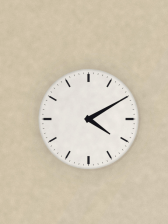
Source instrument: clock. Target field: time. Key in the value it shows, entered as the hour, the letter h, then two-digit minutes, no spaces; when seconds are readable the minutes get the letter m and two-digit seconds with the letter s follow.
4h10
